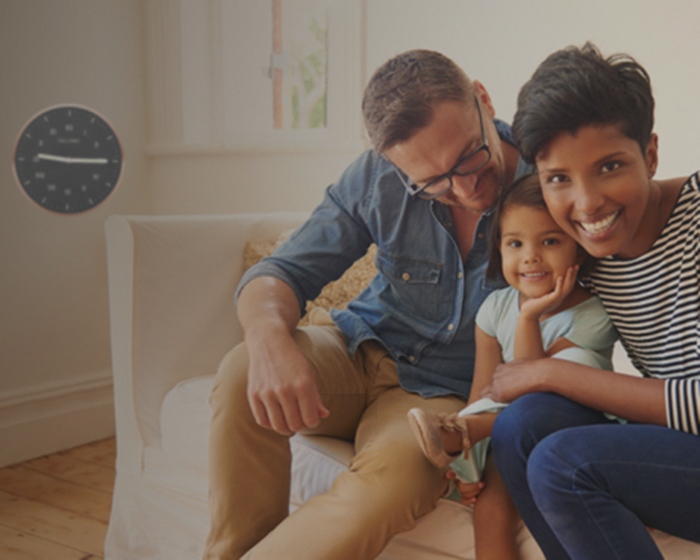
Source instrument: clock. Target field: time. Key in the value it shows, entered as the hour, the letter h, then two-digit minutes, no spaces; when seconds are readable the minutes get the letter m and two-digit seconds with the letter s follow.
9h15
